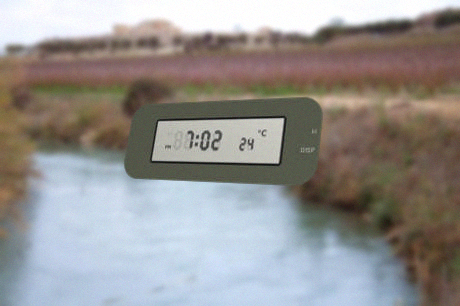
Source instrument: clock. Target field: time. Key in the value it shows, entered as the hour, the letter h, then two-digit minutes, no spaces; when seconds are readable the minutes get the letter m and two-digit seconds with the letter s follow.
7h02
